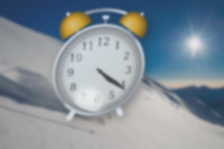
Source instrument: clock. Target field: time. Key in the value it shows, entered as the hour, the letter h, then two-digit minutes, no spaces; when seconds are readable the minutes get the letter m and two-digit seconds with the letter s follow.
4h21
